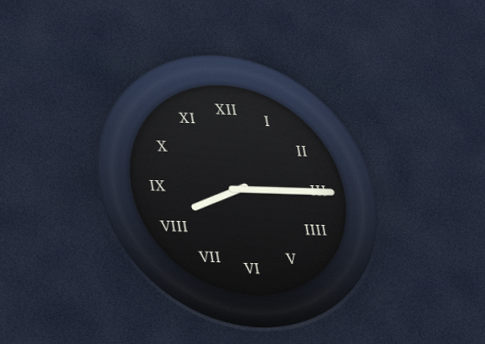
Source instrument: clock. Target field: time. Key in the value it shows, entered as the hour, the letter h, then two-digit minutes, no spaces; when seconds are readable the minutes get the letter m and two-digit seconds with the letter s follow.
8h15
